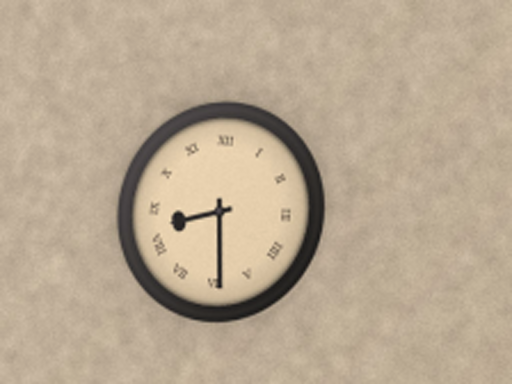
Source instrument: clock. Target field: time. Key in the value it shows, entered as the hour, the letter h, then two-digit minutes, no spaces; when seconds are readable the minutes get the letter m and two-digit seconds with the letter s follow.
8h29
